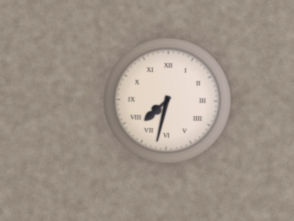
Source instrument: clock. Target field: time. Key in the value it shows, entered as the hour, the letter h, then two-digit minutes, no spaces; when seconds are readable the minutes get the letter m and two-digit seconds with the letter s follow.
7h32
